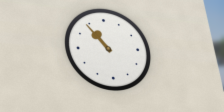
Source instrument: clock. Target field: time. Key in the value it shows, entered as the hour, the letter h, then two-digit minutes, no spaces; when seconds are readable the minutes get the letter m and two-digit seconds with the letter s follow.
10h54
